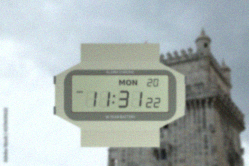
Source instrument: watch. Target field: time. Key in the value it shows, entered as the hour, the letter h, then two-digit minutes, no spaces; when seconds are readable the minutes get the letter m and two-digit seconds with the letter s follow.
11h31m22s
